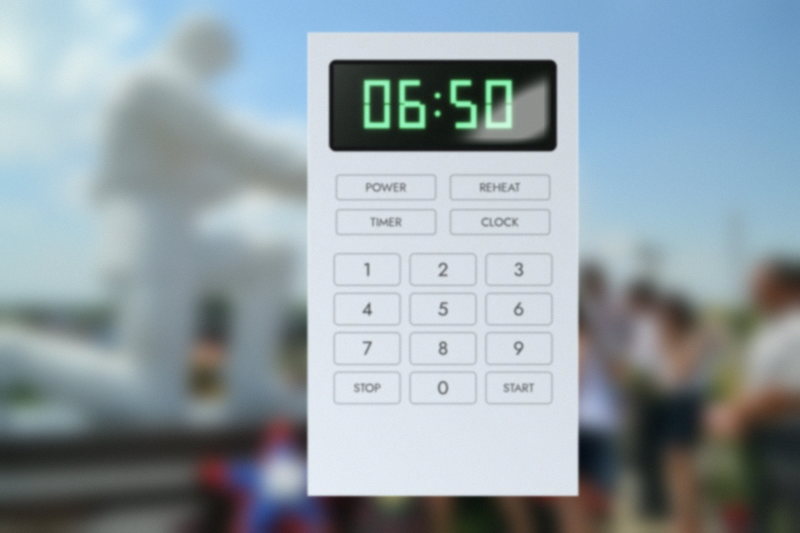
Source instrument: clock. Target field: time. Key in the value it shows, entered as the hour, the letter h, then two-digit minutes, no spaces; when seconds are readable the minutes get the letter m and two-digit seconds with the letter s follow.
6h50
